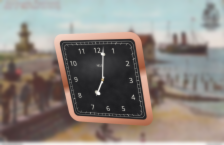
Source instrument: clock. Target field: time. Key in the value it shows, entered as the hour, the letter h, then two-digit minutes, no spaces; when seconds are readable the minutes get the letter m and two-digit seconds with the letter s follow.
7h02
